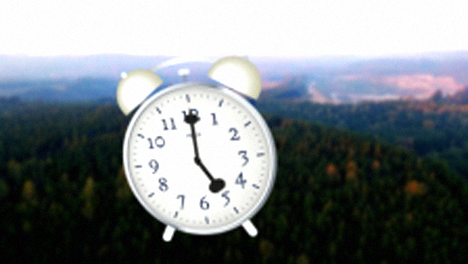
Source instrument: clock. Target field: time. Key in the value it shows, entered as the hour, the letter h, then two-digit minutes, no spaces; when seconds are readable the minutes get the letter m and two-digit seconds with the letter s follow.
5h00
